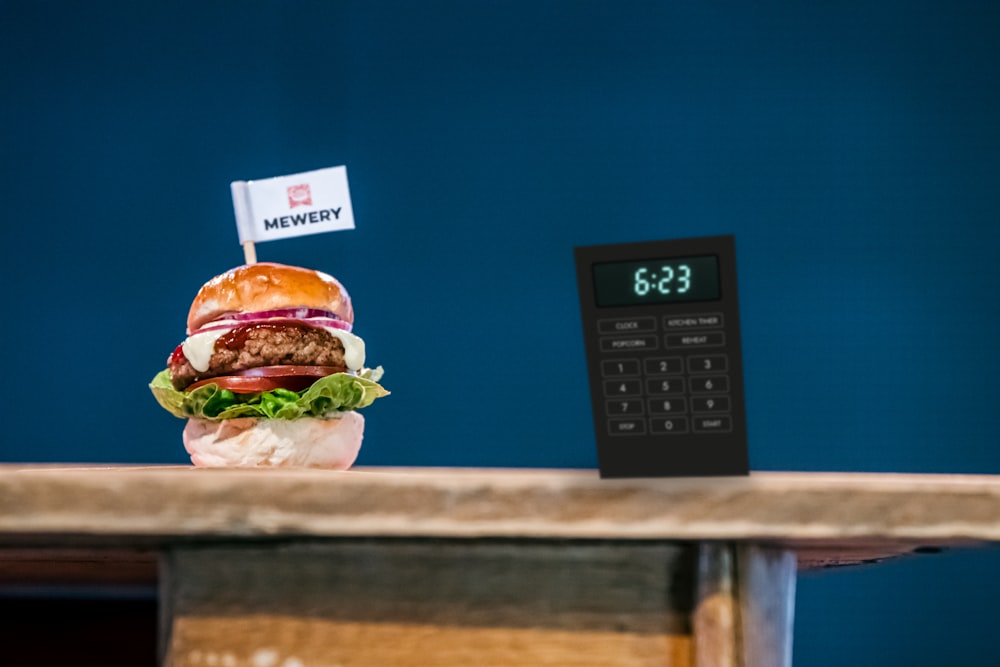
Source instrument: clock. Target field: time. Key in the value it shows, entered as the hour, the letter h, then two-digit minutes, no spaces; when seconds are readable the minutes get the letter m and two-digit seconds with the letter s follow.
6h23
